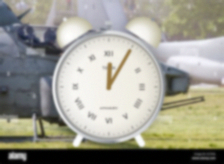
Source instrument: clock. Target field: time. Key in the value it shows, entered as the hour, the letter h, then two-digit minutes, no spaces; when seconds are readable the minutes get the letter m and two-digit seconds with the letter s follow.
12h05
